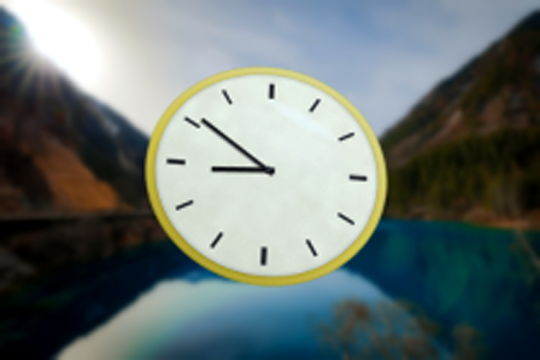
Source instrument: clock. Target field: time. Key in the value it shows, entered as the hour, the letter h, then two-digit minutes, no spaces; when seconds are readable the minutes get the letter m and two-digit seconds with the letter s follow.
8h51
